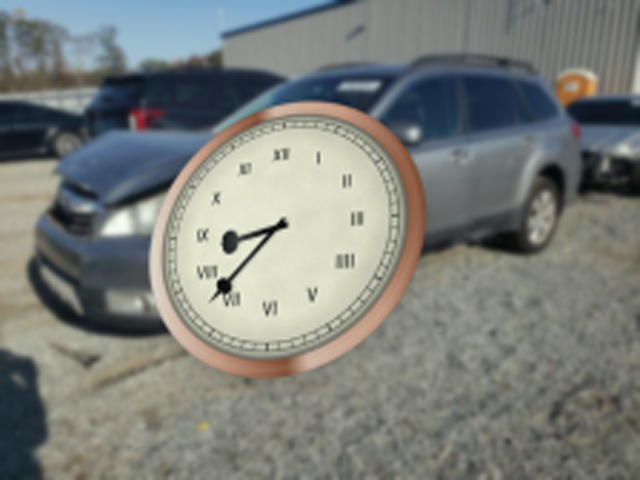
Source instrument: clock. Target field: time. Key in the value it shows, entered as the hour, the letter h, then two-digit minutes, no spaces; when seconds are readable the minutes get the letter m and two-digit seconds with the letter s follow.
8h37
